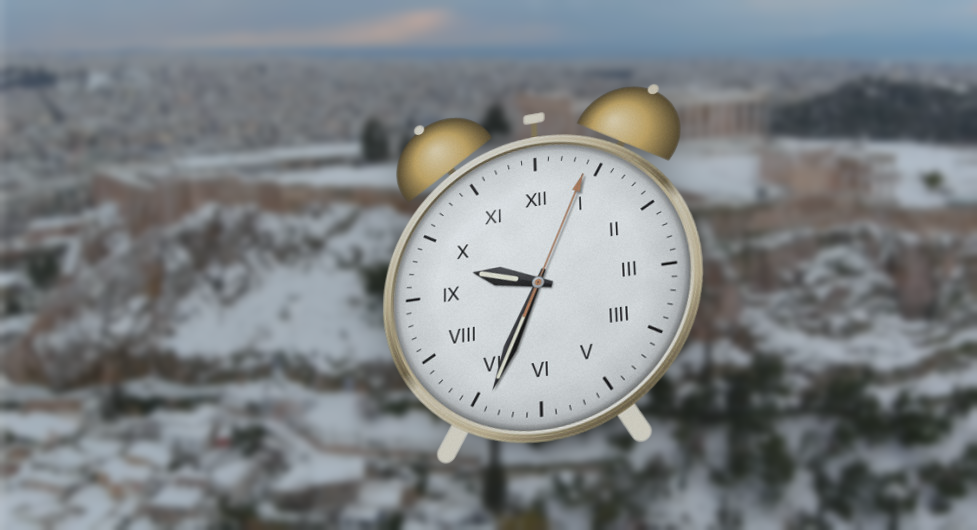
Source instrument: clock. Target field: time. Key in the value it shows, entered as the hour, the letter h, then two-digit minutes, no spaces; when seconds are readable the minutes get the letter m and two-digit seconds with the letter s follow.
9h34m04s
